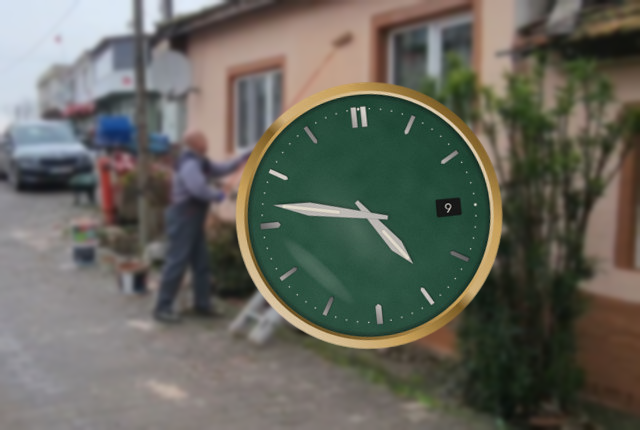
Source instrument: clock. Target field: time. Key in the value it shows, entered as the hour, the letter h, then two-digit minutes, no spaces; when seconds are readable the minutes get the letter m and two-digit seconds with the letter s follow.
4h47
